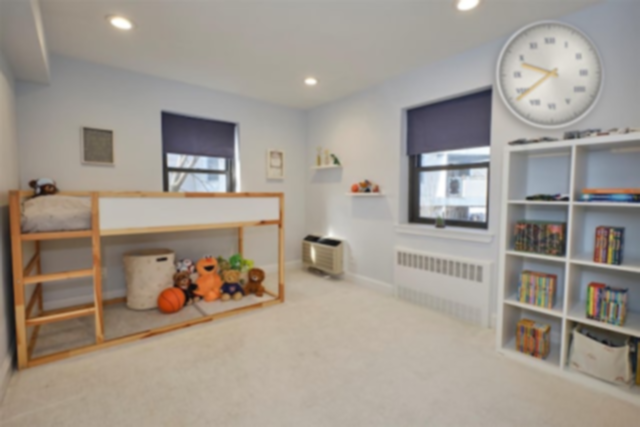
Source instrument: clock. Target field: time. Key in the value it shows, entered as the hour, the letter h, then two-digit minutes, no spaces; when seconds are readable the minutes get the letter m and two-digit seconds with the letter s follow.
9h39
